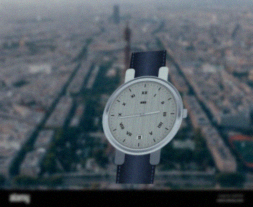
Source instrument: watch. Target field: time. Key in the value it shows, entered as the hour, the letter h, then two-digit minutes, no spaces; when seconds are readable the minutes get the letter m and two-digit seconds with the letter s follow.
2h44
